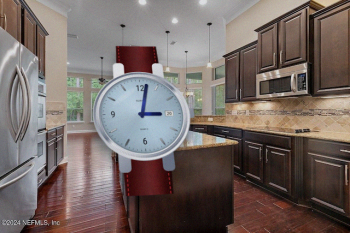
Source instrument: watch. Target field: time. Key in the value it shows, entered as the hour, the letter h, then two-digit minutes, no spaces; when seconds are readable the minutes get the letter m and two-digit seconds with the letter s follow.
3h02
